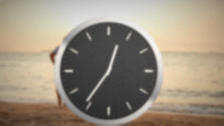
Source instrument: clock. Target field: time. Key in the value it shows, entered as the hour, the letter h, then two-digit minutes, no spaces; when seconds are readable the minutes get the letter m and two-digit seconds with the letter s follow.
12h36
